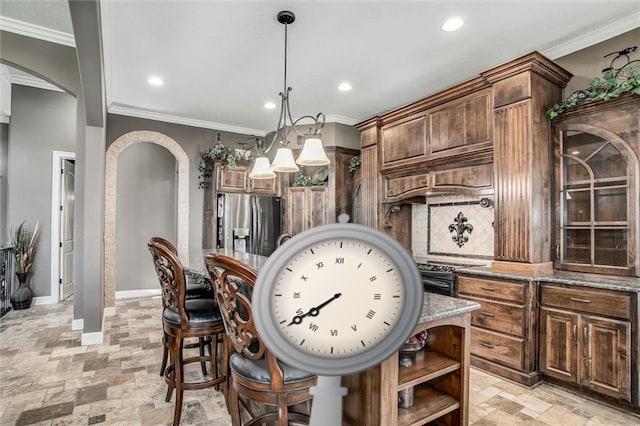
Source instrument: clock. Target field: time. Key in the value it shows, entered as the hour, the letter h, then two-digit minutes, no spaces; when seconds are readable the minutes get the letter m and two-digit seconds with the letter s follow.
7h39
